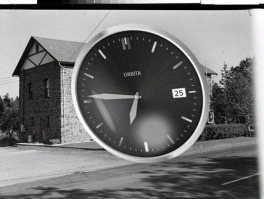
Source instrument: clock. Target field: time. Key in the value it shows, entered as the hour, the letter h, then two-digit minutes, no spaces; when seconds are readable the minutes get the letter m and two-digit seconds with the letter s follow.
6h46
